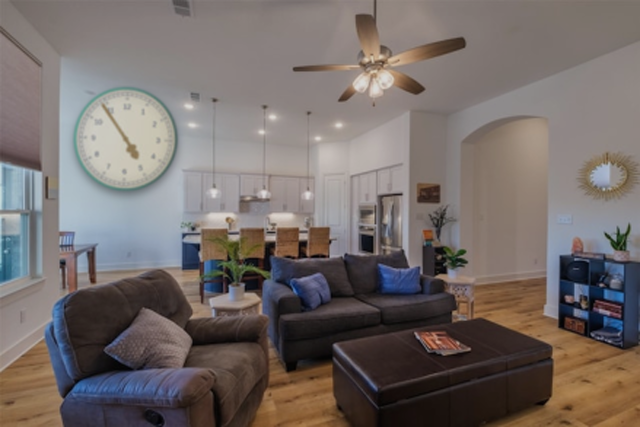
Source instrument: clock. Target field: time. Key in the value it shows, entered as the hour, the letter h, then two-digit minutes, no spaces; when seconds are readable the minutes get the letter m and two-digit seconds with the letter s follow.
4h54
